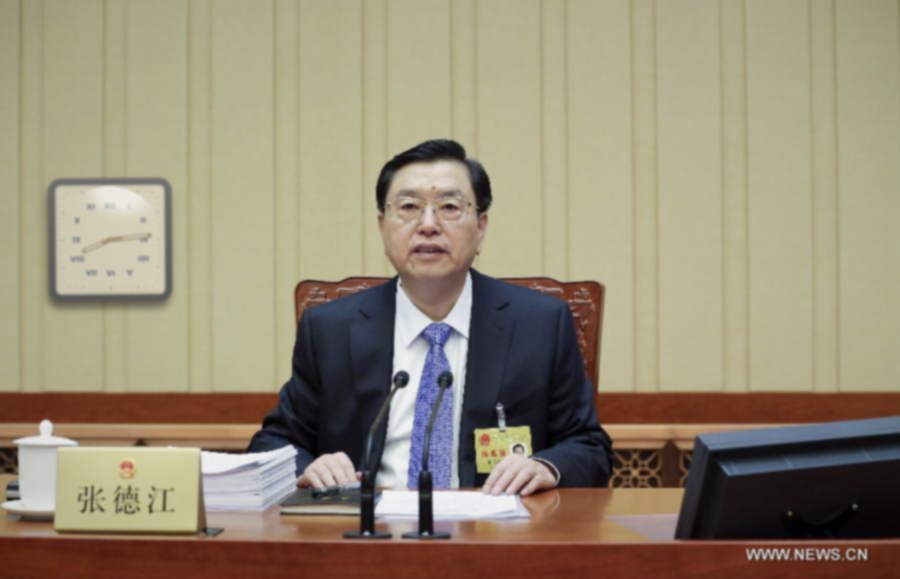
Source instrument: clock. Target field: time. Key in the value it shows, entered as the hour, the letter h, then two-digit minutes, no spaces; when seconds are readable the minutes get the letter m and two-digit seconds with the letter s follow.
8h14
